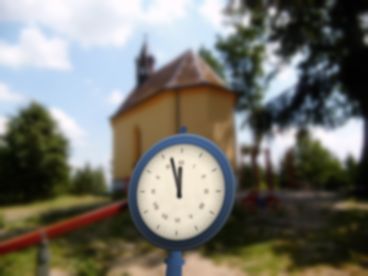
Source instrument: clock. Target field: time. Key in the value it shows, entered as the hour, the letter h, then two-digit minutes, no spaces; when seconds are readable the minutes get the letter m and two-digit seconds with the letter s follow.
11h57
